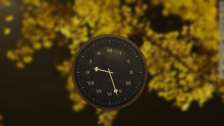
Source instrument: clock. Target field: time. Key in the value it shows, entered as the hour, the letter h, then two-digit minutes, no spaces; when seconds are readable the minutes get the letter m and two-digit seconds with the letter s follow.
9h27
